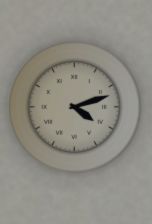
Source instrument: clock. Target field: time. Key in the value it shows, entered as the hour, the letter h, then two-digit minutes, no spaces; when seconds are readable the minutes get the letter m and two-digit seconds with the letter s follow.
4h12
